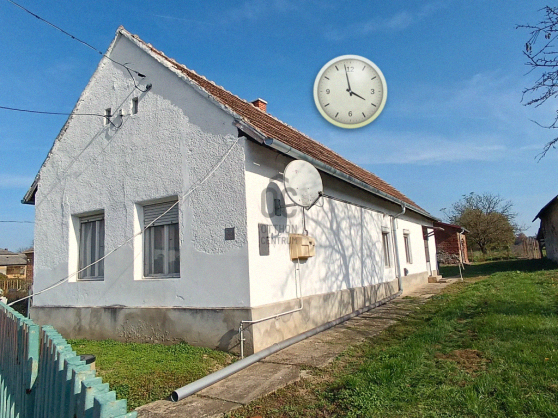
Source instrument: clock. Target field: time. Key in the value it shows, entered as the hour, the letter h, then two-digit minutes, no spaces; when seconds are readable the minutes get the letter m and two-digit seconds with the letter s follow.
3h58
